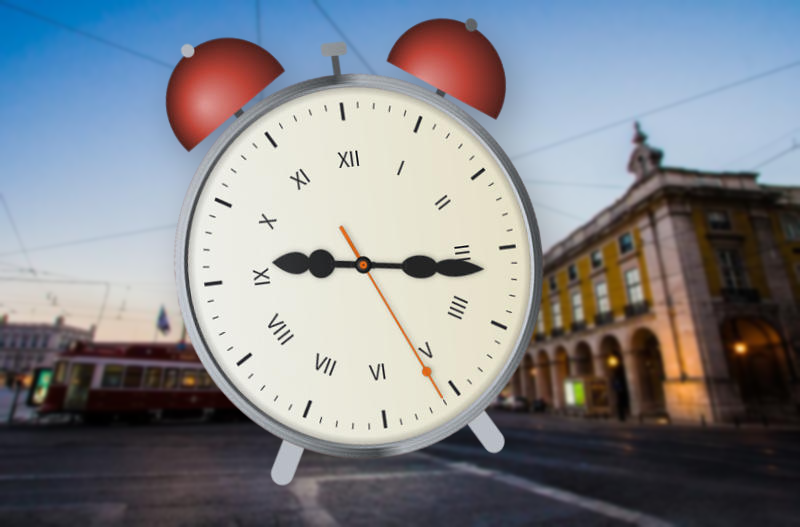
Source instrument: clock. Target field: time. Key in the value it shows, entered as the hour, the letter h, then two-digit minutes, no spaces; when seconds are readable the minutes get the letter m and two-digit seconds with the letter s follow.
9h16m26s
